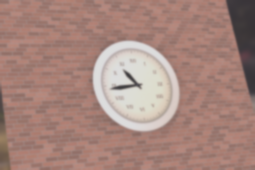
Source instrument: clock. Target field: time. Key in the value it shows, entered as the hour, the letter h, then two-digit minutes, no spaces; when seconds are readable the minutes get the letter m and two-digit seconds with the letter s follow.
10h44
